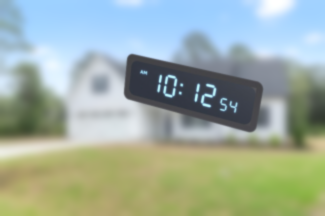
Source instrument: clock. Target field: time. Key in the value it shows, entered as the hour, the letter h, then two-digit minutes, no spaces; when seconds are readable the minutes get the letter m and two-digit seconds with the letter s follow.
10h12m54s
